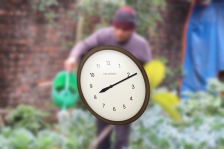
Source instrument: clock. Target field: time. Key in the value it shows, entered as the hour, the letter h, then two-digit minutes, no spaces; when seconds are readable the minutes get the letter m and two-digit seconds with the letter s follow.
8h11
